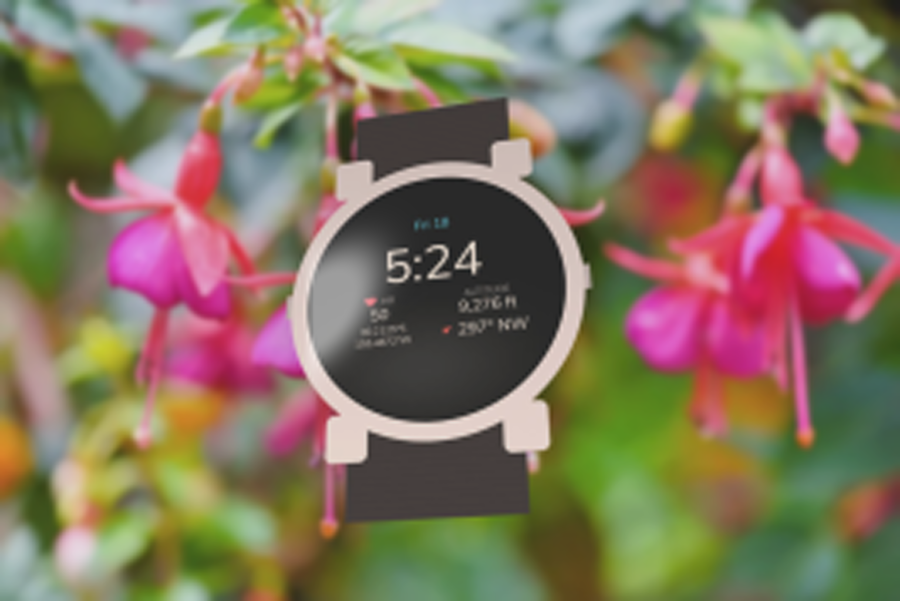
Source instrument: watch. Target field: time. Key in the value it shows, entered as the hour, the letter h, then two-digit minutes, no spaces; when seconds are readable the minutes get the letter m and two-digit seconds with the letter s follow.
5h24
